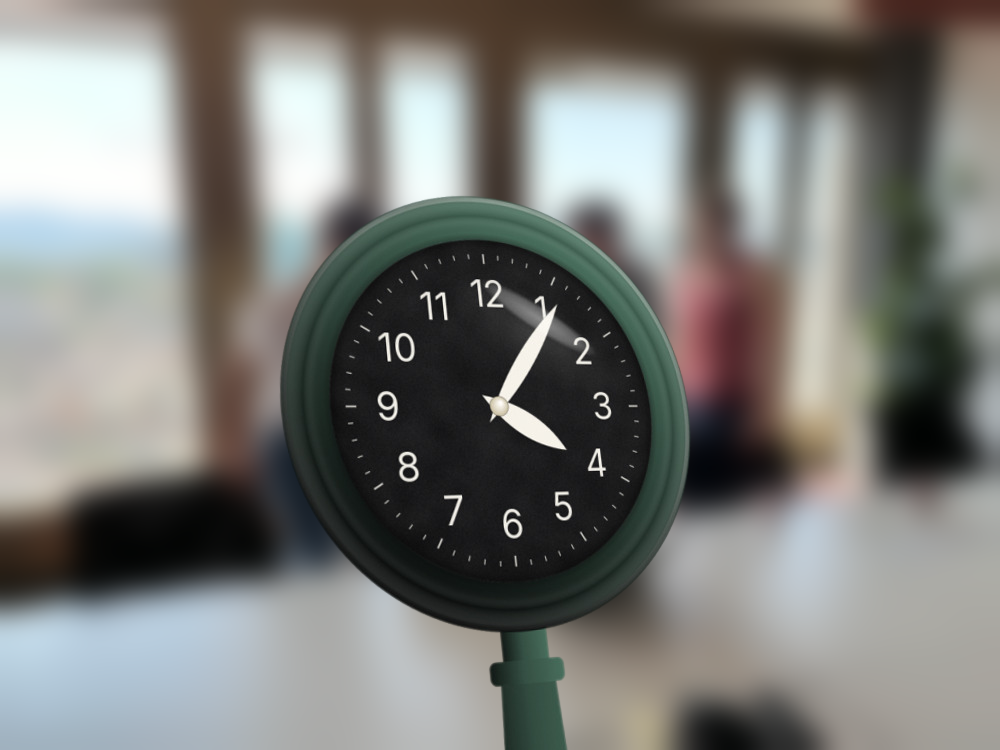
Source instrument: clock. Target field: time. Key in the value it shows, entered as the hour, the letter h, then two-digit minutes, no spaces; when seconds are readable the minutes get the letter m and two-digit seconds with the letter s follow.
4h06
